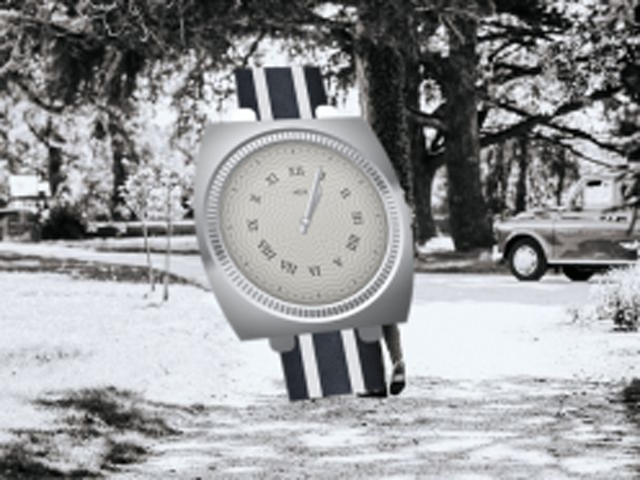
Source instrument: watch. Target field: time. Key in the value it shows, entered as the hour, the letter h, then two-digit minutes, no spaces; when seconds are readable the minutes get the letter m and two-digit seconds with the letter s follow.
1h04
